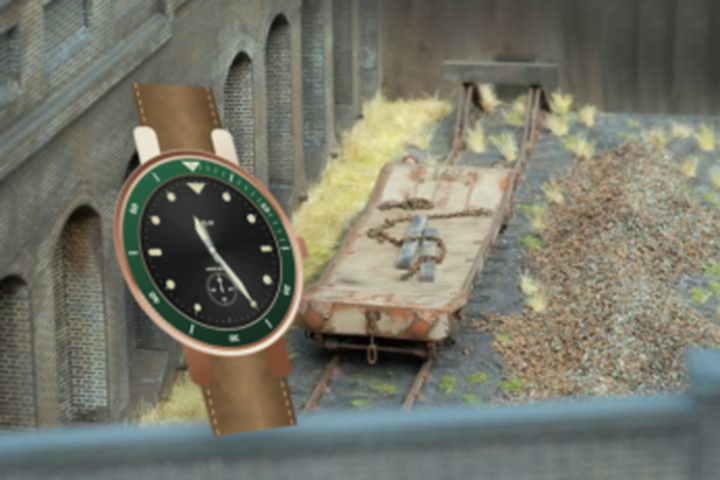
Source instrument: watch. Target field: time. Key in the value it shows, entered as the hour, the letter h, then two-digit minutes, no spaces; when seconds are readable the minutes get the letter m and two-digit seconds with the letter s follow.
11h25
